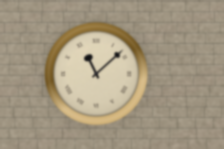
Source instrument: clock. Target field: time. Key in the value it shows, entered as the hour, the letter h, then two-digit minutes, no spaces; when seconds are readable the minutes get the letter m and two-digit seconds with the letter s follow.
11h08
